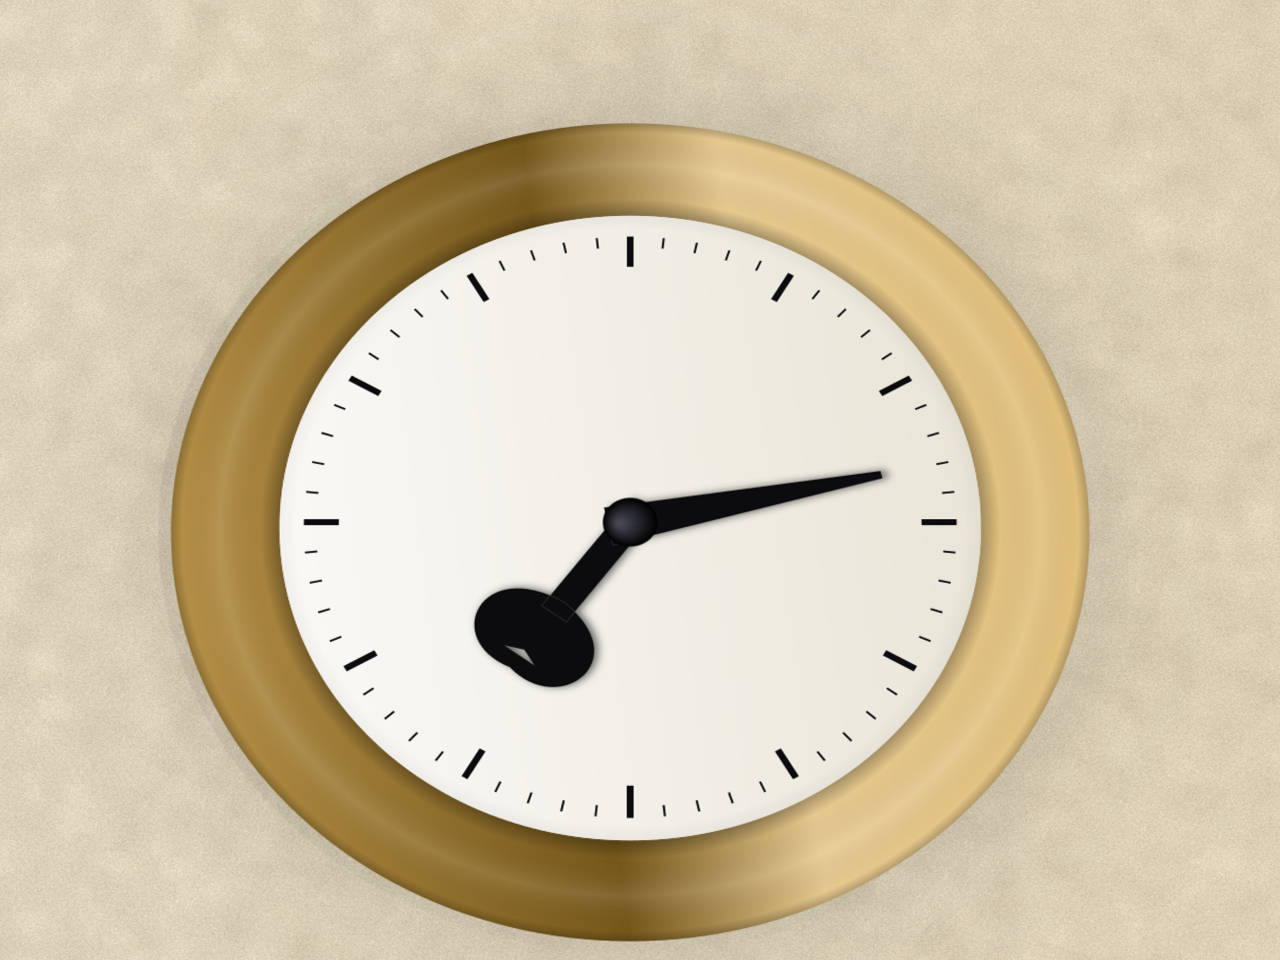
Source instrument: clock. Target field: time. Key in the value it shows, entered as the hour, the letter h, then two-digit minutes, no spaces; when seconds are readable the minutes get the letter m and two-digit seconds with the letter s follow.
7h13
